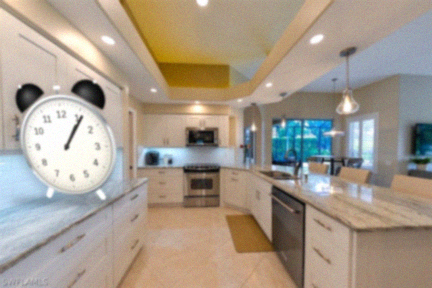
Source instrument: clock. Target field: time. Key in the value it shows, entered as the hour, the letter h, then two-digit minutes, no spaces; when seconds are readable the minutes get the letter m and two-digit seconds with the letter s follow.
1h06
